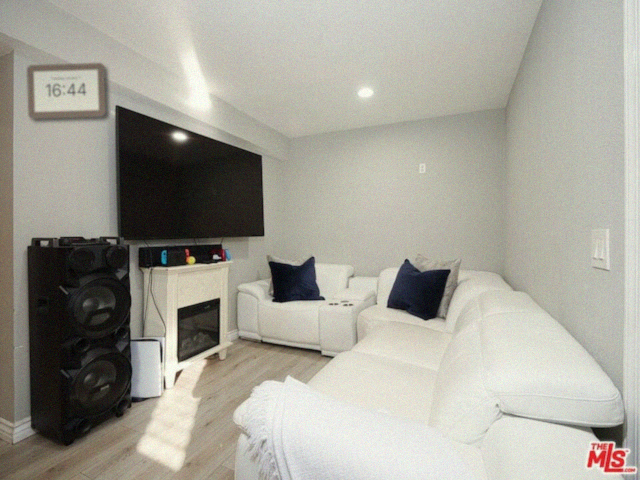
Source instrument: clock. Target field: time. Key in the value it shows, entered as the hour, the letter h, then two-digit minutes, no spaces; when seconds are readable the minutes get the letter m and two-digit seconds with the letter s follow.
16h44
